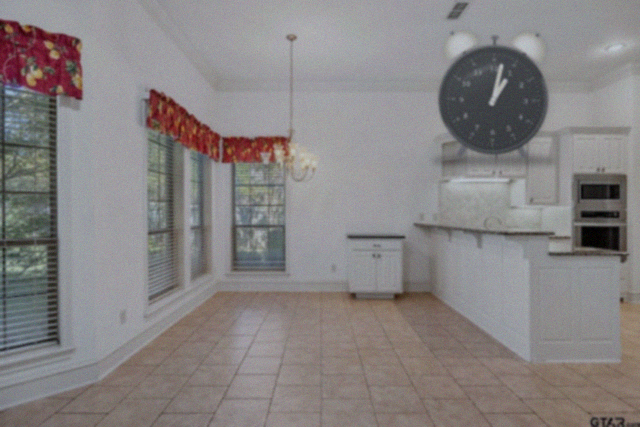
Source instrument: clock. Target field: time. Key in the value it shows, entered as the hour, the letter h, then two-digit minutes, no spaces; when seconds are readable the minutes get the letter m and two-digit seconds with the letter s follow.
1h02
